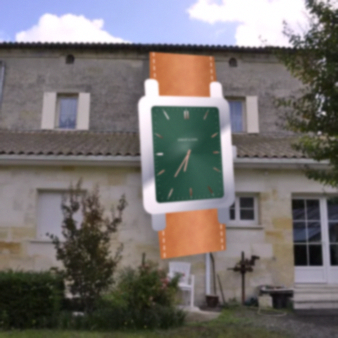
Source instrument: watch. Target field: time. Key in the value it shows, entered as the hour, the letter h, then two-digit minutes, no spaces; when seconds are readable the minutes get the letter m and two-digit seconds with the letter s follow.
6h36
